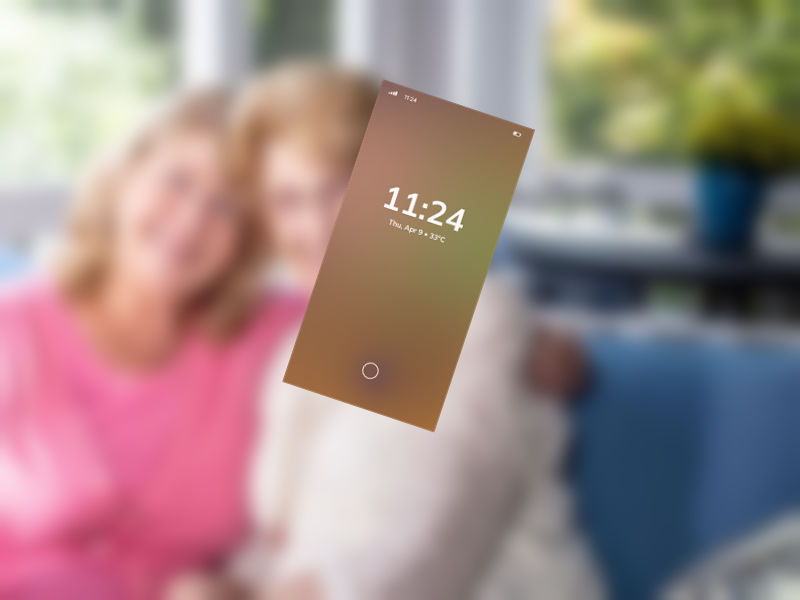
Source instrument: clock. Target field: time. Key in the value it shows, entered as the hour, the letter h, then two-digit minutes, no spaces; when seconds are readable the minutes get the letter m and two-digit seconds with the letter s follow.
11h24
